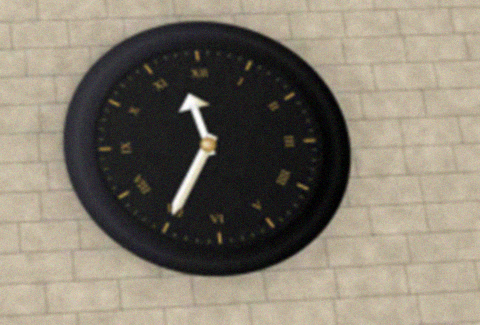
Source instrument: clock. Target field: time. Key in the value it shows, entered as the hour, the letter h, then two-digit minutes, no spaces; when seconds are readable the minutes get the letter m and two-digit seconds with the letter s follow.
11h35
